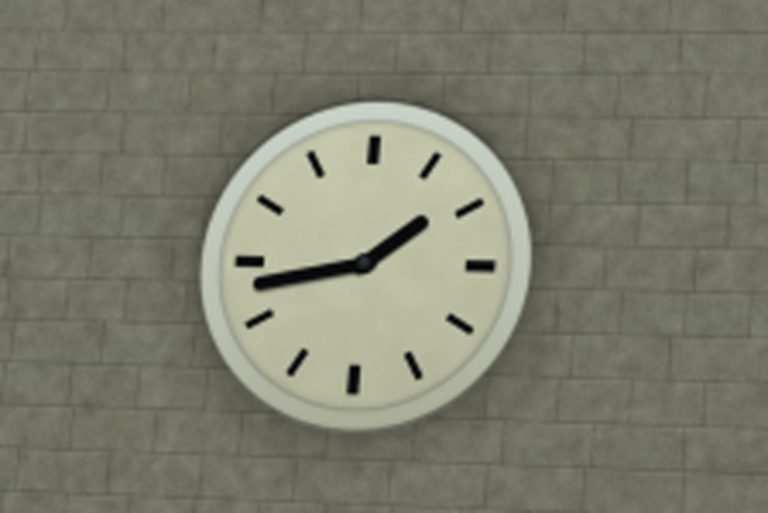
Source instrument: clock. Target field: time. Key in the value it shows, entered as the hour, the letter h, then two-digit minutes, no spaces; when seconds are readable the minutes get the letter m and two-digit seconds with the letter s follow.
1h43
